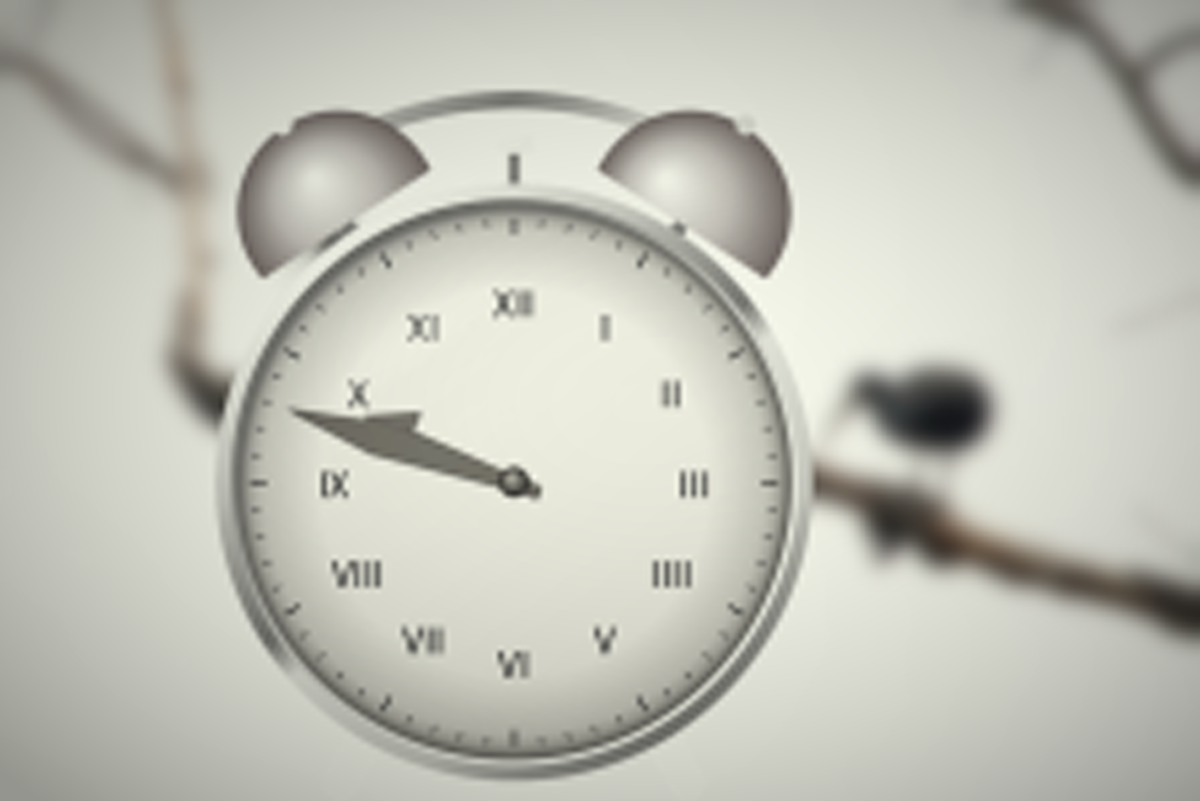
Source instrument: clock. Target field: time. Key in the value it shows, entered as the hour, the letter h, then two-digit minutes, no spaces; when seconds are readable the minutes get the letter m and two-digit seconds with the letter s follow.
9h48
